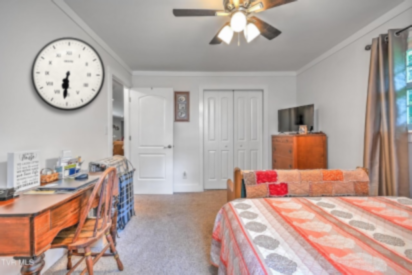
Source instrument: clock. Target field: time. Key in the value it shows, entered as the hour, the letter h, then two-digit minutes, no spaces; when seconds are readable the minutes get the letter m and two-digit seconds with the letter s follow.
6h31
